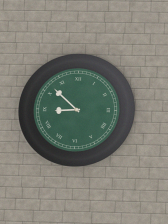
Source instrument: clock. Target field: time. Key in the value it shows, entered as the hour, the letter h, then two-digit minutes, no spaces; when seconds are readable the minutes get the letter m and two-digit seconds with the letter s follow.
8h52
